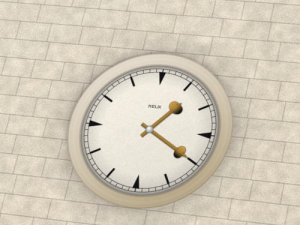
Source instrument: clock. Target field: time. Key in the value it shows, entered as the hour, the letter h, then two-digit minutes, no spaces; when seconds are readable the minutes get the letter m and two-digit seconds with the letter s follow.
1h20
